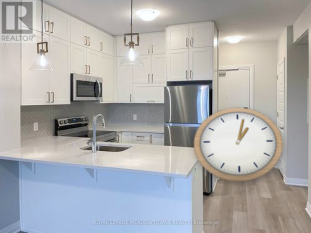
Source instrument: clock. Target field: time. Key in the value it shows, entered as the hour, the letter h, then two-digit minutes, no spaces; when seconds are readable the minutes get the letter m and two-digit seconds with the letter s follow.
1h02
